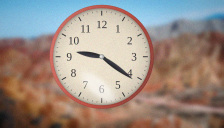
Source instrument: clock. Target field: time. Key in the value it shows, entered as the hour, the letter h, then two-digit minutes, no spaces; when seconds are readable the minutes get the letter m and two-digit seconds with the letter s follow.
9h21
